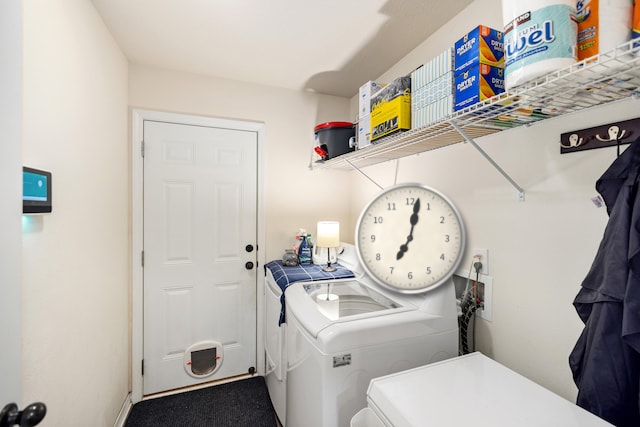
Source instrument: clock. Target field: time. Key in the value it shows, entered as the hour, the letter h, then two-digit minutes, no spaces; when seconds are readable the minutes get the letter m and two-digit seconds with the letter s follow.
7h02
